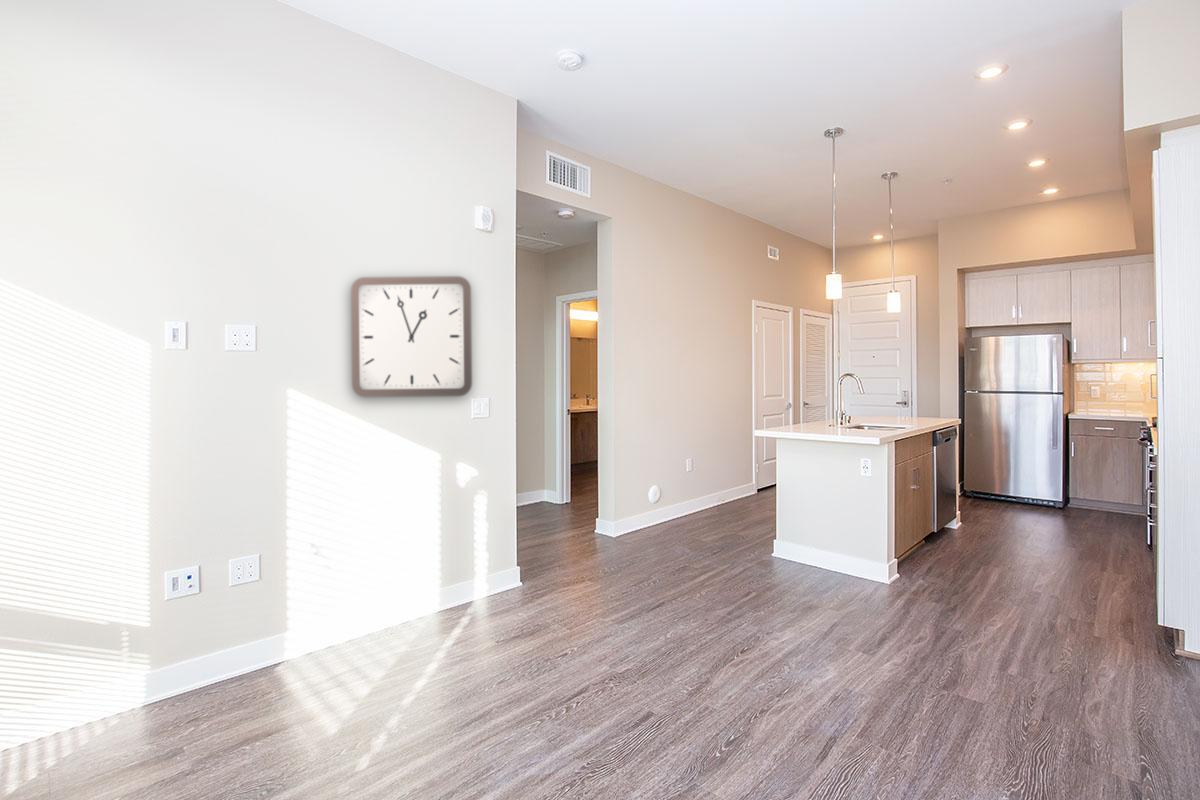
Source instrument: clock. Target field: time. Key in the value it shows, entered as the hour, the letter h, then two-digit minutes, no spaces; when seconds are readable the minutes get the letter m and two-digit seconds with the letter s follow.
12h57
